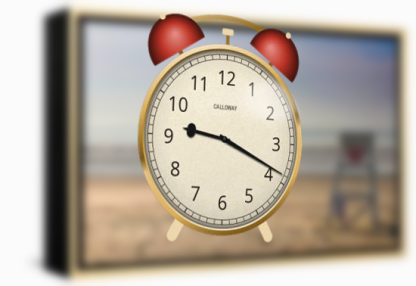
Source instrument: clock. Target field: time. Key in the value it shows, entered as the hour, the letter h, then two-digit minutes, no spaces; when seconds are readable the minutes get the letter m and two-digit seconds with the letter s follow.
9h19
